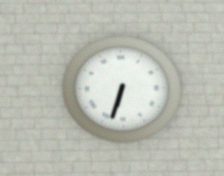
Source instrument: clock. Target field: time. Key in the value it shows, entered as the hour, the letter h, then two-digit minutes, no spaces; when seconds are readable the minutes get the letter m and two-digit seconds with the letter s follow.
6h33
